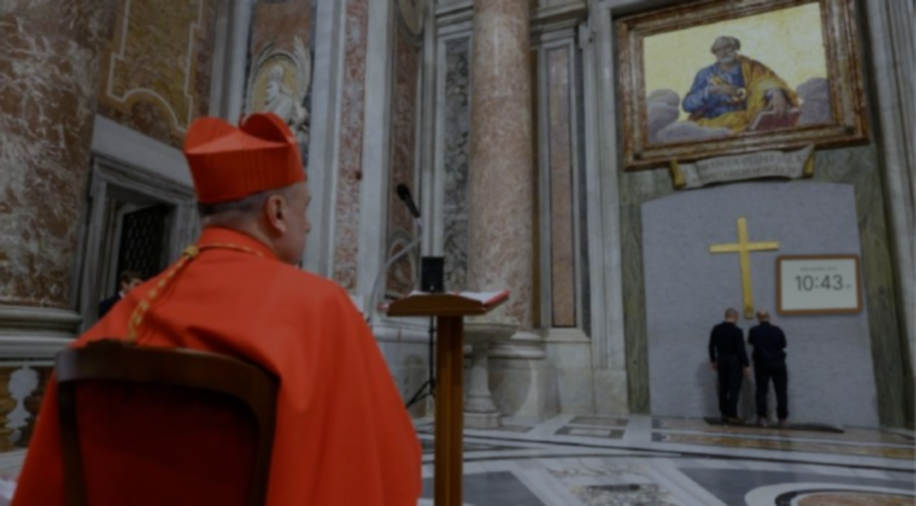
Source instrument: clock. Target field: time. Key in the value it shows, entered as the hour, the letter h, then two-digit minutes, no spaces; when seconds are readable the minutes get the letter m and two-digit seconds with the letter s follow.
10h43
